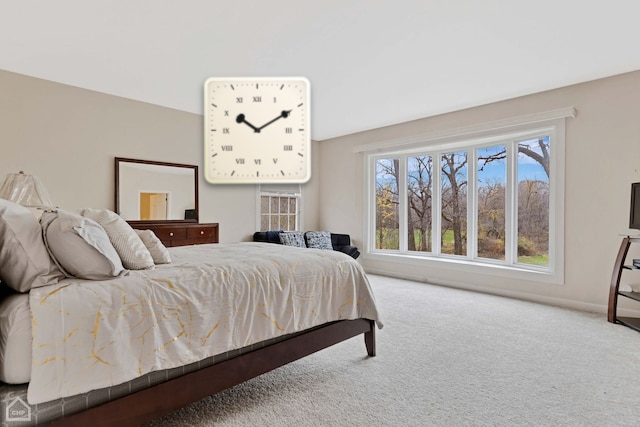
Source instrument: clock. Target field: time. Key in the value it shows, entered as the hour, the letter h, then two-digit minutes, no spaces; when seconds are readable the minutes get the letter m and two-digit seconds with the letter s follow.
10h10
